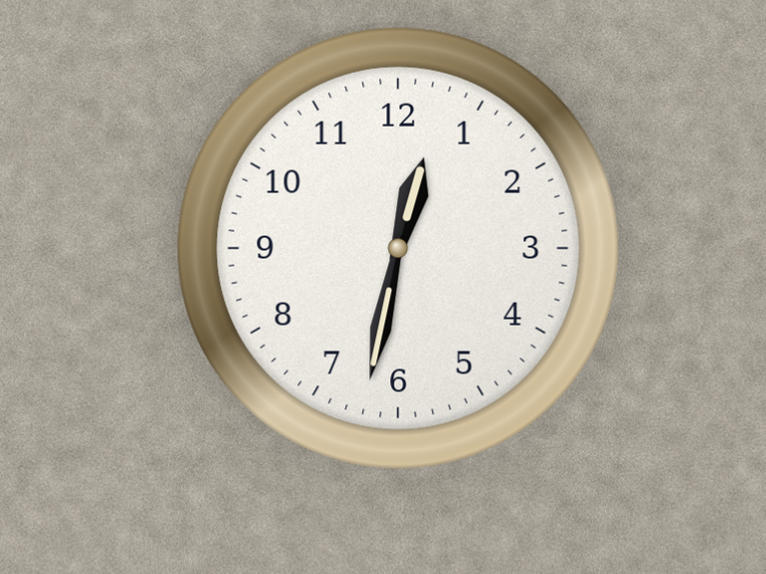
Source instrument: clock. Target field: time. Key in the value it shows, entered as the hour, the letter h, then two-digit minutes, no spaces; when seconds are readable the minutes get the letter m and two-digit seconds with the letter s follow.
12h32
